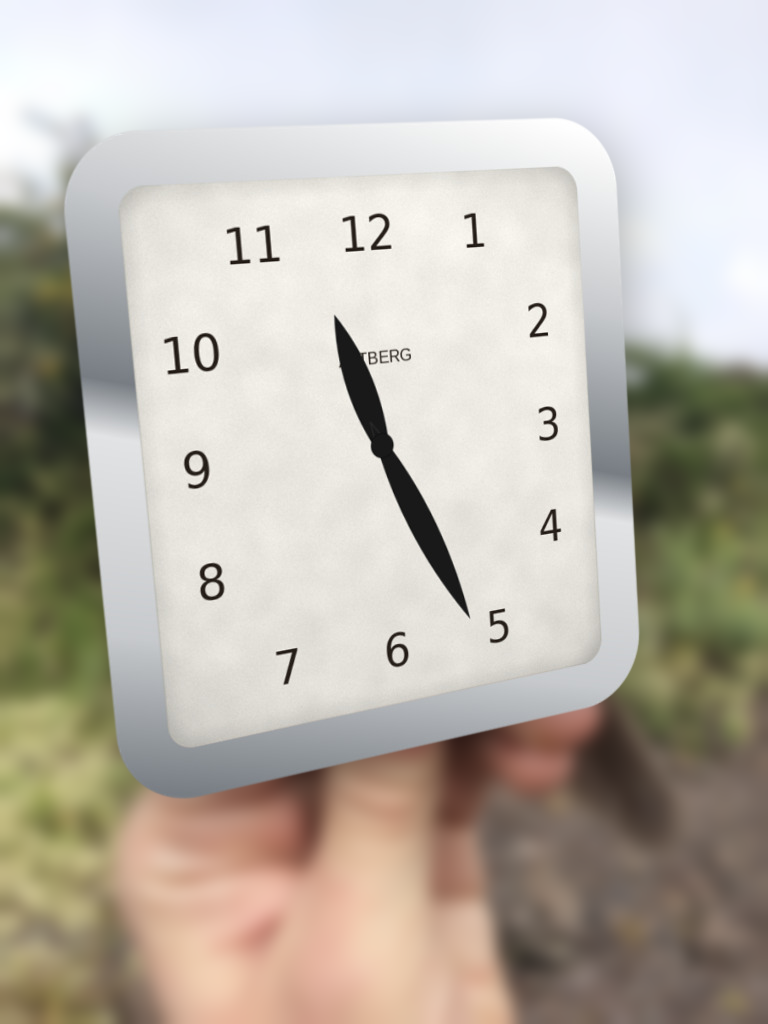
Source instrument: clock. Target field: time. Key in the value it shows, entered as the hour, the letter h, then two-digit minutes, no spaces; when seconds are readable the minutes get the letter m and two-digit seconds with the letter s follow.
11h26
